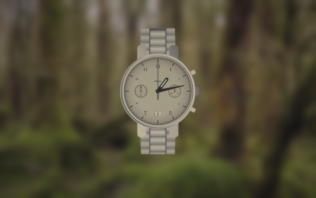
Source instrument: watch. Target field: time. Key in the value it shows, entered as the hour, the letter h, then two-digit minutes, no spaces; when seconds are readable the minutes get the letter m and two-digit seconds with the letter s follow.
1h13
